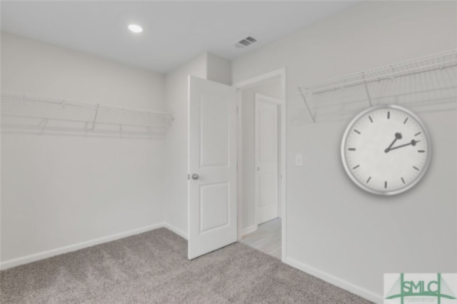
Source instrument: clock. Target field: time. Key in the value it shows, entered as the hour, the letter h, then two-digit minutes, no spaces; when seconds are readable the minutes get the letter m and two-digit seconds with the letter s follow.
1h12
